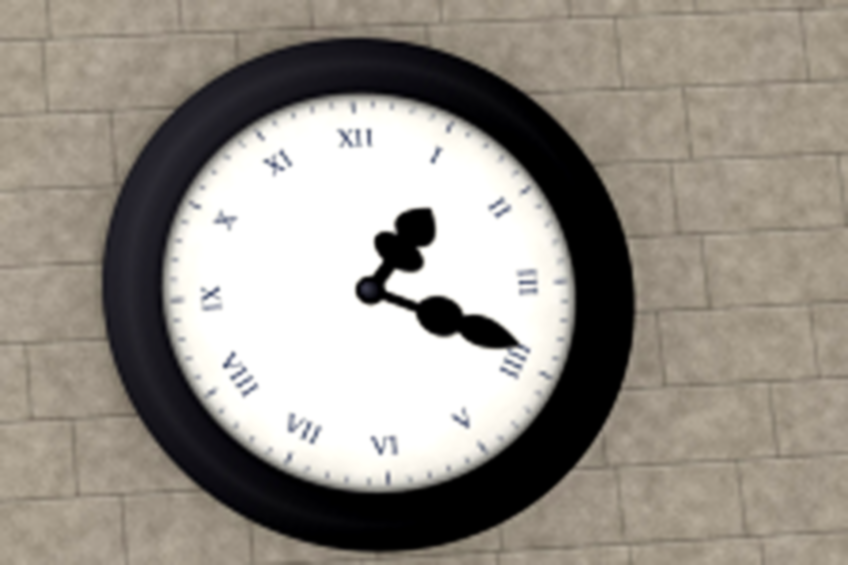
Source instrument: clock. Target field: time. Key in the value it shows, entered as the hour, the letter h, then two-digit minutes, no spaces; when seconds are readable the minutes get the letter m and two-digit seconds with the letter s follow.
1h19
